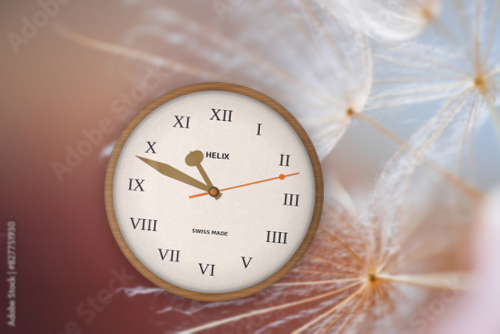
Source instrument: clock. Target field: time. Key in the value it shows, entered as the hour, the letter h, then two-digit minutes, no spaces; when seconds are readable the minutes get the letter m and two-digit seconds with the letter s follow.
10h48m12s
